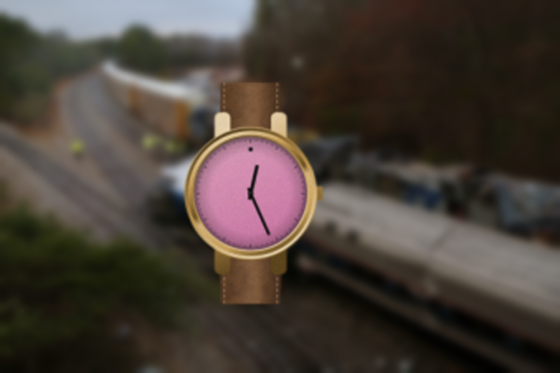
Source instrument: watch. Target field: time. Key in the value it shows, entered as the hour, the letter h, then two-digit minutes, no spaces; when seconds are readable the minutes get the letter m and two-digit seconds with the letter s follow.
12h26
